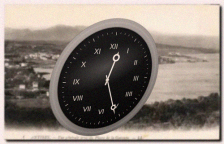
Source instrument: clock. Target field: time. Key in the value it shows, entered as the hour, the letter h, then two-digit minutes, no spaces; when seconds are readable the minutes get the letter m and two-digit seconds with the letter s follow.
12h26
